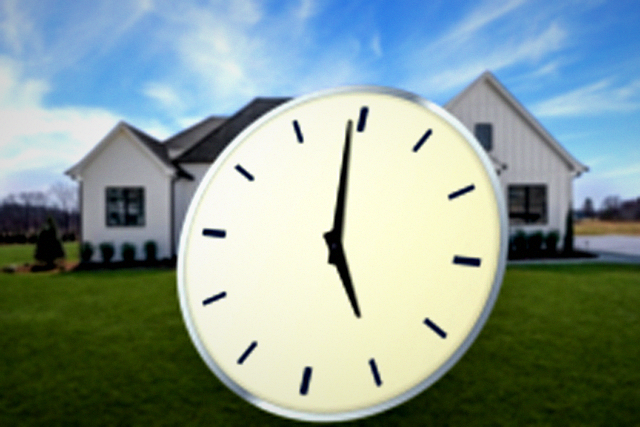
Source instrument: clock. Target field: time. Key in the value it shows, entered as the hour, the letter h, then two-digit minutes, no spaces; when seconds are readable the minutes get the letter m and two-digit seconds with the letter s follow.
4h59
